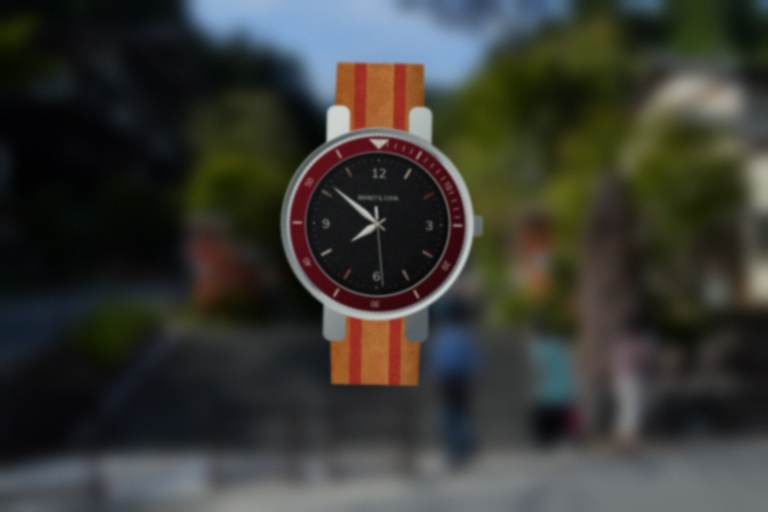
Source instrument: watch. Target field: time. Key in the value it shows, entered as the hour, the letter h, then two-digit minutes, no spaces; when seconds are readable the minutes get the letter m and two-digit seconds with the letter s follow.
7h51m29s
